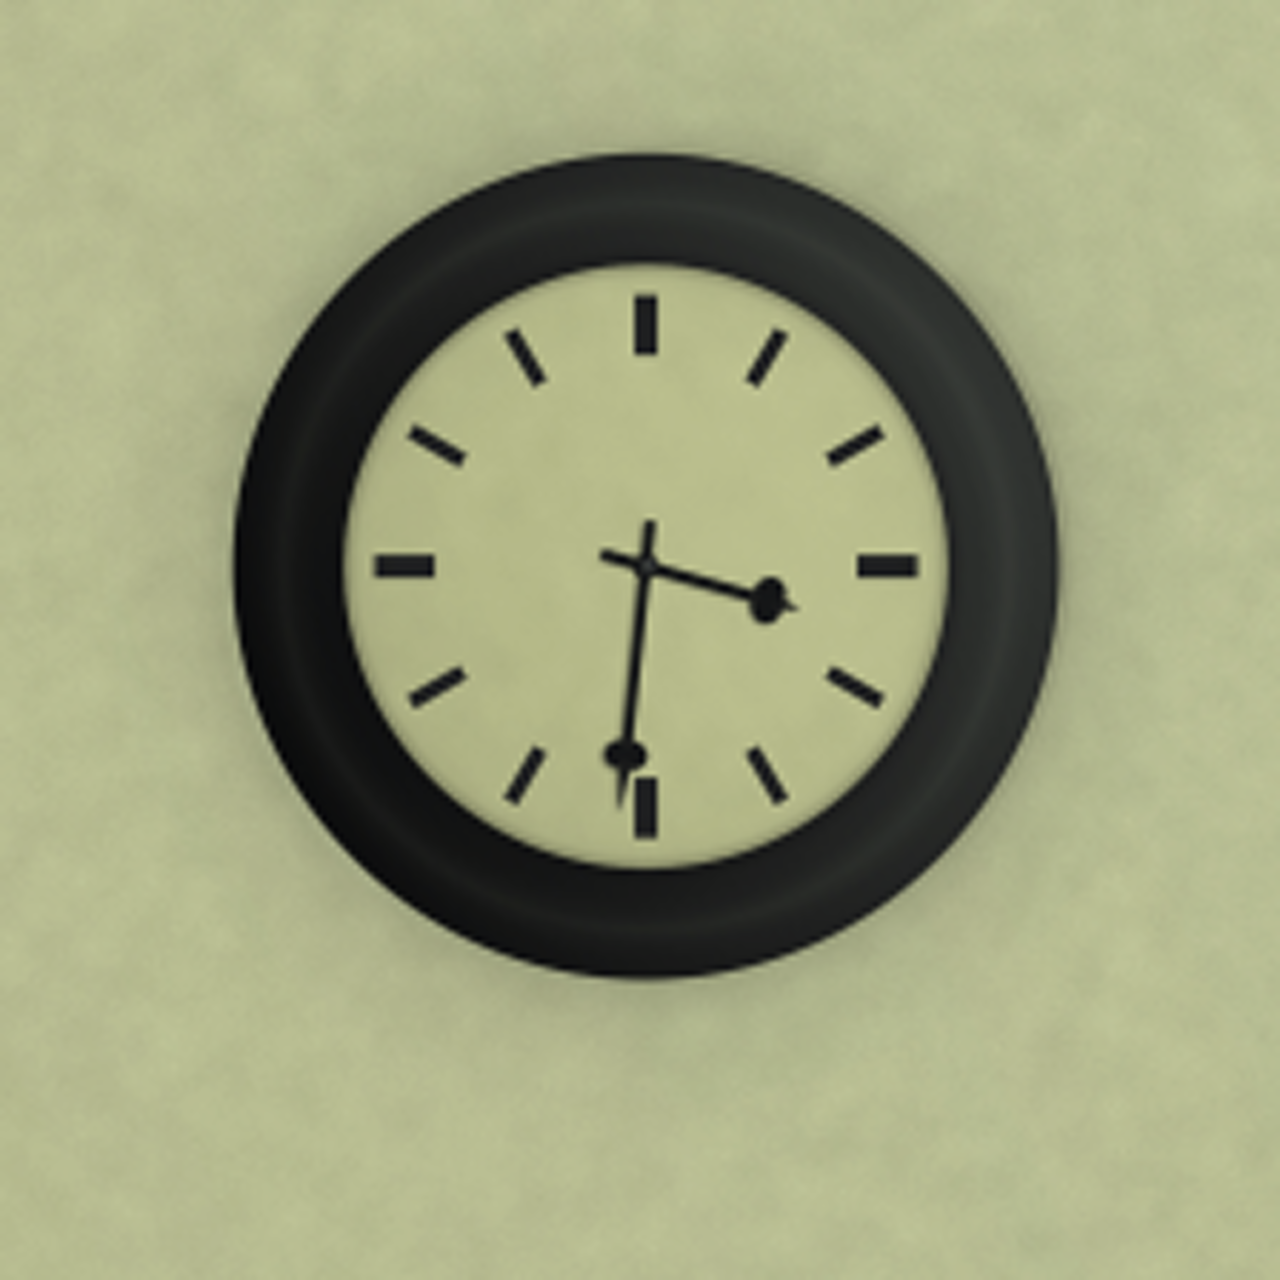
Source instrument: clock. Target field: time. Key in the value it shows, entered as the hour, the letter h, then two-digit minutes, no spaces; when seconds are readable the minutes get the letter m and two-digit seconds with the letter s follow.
3h31
